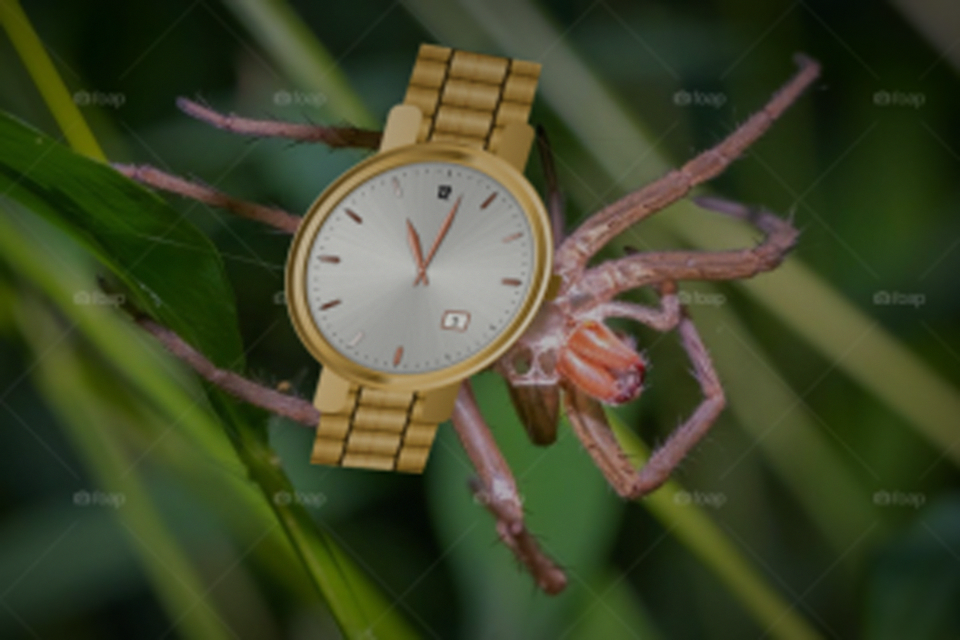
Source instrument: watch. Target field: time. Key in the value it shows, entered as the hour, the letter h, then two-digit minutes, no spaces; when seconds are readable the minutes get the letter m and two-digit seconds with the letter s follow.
11h02
